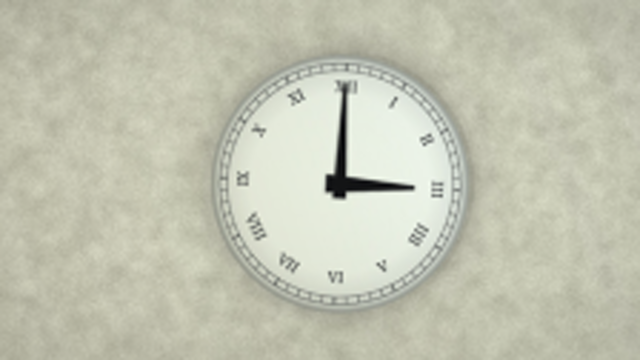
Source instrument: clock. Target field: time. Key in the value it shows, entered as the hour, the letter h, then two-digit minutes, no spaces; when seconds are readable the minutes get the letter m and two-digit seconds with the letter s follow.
3h00
